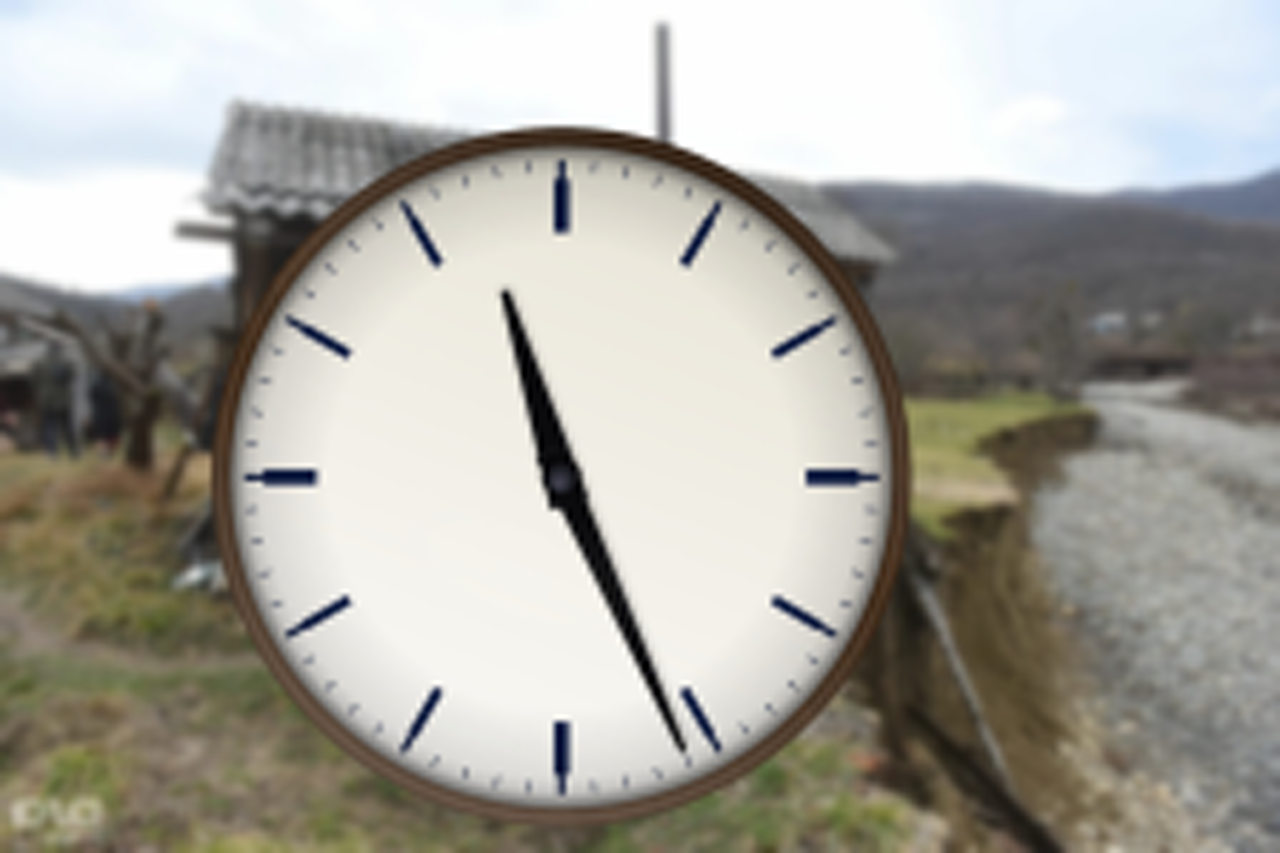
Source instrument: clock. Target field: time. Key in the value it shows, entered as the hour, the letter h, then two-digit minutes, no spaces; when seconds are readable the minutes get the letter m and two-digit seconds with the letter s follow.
11h26
